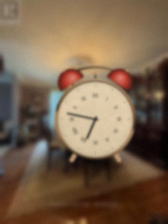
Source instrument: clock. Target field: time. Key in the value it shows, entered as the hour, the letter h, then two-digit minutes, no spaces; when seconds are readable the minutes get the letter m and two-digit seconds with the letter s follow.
6h47
